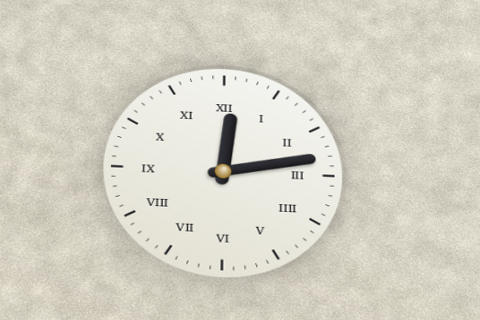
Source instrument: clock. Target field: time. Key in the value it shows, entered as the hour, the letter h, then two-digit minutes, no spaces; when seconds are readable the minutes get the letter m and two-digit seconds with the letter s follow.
12h13
